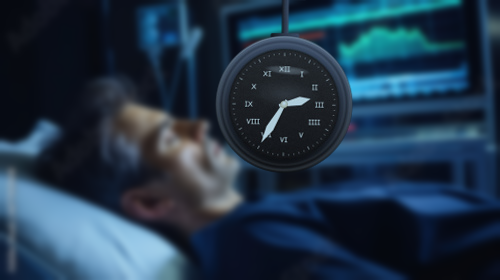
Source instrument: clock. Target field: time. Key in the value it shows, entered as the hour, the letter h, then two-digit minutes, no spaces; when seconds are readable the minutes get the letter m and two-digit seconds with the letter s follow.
2h35
